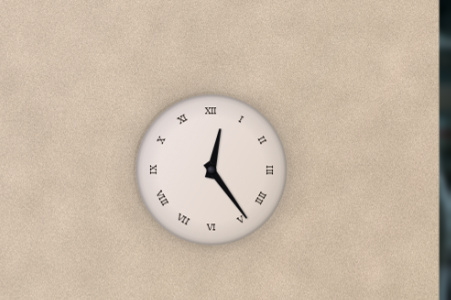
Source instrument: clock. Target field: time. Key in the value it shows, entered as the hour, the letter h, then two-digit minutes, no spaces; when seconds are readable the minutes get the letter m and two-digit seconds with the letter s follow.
12h24
